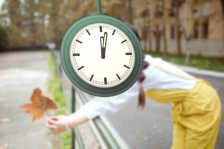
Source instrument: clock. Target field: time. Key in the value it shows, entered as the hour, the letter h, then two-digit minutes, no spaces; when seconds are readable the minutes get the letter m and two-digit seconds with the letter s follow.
12h02
